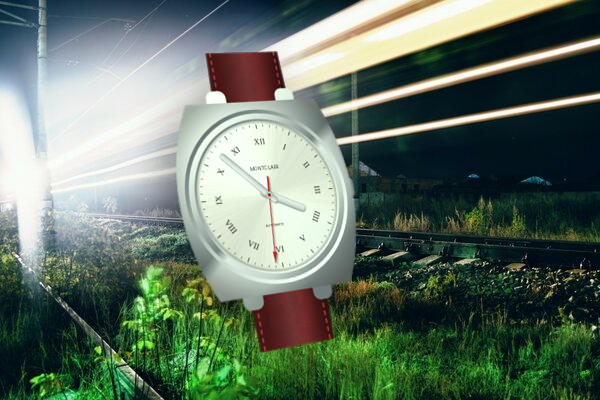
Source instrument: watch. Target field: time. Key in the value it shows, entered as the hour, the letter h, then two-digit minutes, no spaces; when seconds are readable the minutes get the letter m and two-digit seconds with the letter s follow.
3h52m31s
